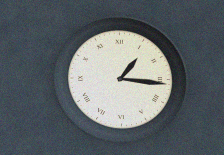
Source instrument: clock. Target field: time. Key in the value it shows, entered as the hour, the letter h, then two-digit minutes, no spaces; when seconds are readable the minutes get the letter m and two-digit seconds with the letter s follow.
1h16
